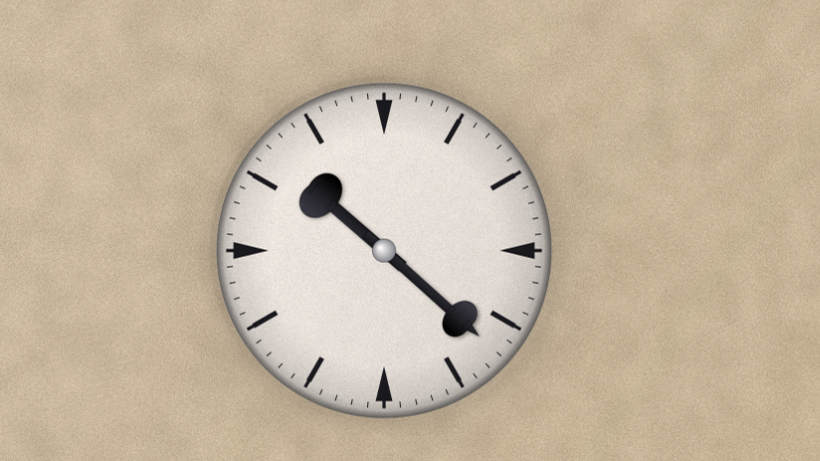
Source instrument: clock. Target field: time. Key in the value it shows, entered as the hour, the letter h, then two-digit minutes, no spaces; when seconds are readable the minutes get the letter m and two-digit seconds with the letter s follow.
10h22
